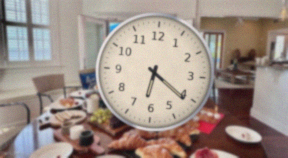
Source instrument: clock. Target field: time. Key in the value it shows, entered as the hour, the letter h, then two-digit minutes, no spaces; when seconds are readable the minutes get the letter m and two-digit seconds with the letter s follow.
6h21
